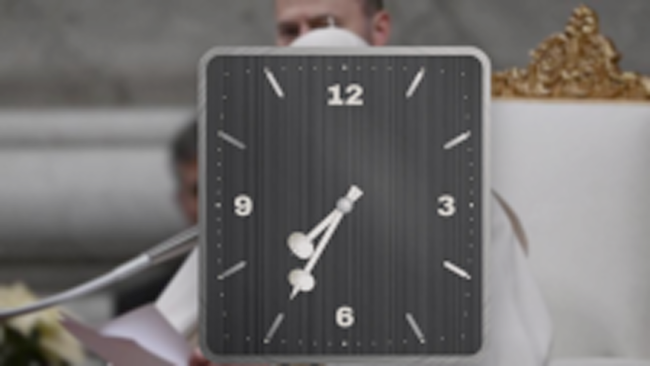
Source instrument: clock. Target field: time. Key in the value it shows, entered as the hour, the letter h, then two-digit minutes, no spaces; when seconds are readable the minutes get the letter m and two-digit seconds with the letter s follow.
7h35
